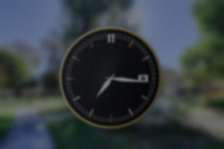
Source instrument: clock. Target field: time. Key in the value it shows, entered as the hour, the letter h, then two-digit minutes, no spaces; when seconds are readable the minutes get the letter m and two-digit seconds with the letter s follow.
7h16
